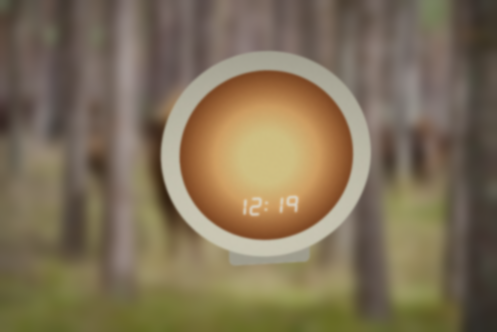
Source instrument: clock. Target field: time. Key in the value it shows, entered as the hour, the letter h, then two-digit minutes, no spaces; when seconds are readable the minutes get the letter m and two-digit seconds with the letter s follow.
12h19
